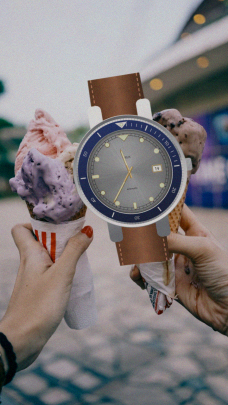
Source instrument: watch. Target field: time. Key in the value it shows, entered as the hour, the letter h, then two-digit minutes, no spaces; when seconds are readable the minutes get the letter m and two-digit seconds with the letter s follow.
11h36
